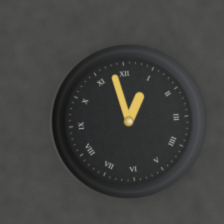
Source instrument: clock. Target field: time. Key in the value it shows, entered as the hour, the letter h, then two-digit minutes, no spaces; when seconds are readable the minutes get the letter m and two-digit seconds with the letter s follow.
12h58
